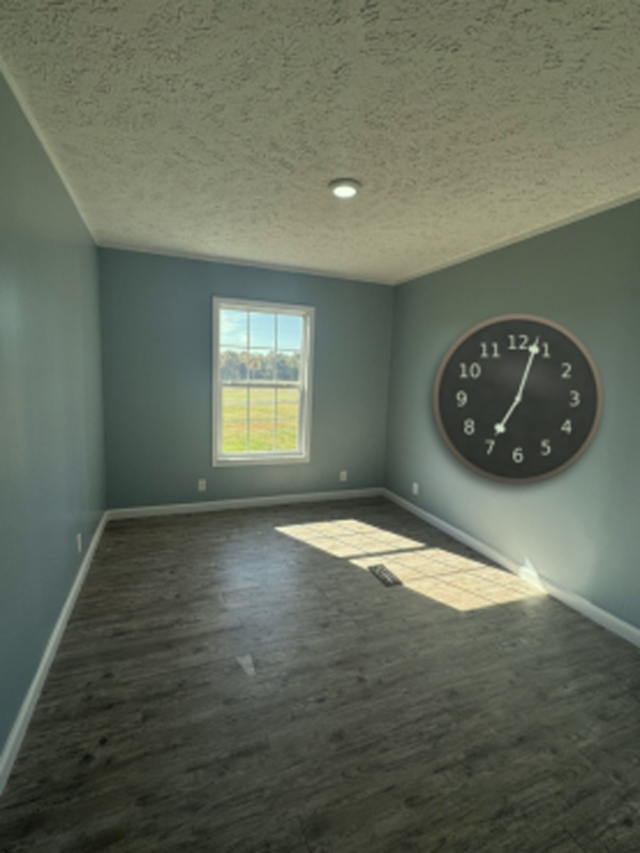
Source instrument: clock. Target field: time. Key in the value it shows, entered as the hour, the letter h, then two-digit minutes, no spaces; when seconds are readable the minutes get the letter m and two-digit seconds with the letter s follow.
7h03
